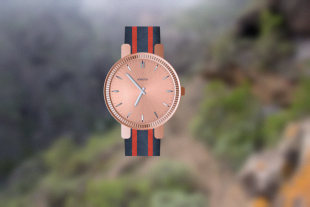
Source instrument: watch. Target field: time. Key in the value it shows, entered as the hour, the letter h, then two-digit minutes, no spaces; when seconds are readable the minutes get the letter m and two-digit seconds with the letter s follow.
6h53
